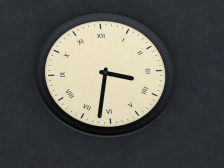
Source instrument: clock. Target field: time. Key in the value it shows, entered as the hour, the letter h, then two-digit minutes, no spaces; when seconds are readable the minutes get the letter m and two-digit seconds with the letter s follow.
3h32
